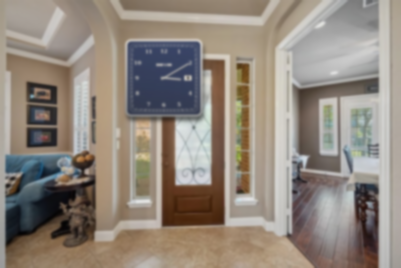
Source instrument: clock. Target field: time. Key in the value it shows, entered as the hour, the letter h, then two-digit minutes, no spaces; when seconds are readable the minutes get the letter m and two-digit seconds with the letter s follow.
3h10
